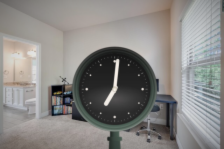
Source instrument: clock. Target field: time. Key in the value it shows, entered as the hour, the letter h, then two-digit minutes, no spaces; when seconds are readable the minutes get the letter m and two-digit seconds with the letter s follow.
7h01
